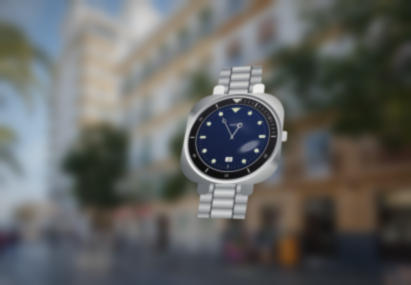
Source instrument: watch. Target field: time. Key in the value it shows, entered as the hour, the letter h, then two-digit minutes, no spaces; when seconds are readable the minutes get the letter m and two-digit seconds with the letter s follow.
12h55
